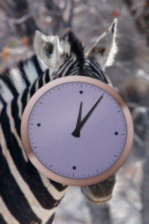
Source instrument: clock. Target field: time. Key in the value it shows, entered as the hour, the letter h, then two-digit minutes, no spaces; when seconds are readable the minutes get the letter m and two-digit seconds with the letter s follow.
12h05
